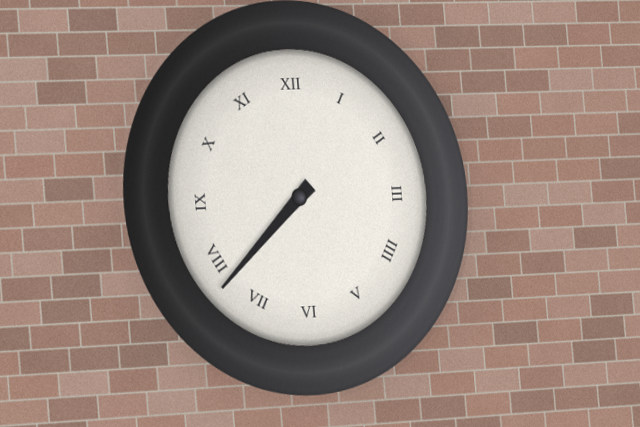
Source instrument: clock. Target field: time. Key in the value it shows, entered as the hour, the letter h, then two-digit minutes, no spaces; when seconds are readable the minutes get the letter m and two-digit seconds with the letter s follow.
7h38
